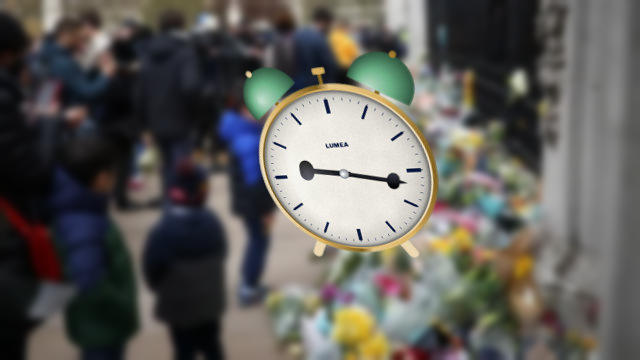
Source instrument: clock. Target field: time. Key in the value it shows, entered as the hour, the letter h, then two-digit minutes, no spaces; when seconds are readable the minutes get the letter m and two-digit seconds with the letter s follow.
9h17
